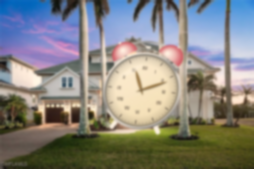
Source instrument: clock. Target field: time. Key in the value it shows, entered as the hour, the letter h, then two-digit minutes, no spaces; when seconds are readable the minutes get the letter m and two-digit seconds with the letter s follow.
11h11
